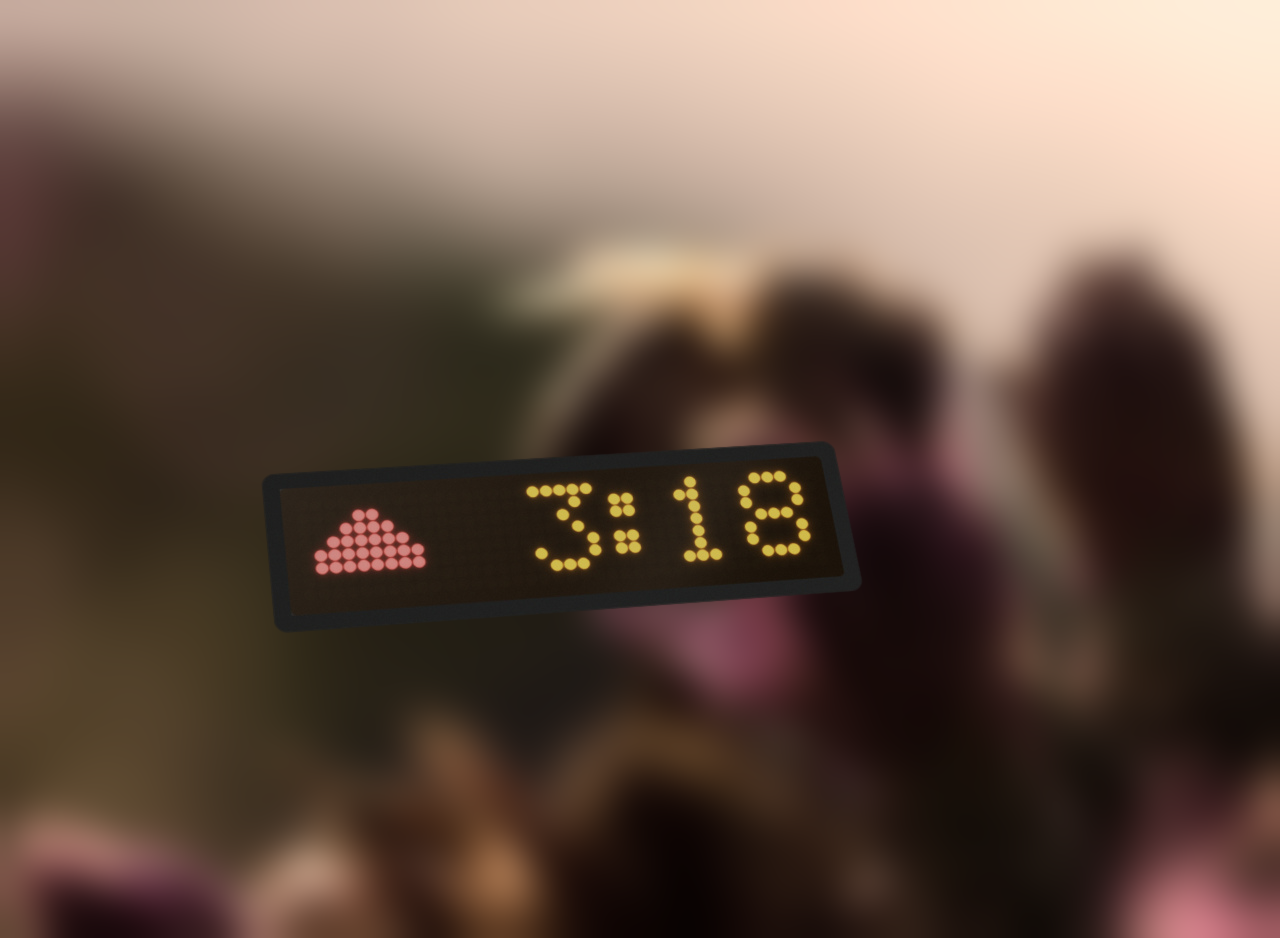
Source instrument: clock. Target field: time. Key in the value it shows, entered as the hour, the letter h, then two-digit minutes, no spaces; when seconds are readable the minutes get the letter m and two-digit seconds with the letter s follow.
3h18
